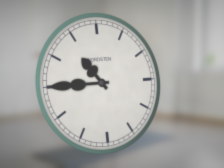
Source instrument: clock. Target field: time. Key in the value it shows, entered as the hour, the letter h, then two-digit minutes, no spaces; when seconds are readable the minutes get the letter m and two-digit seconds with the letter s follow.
10h45
